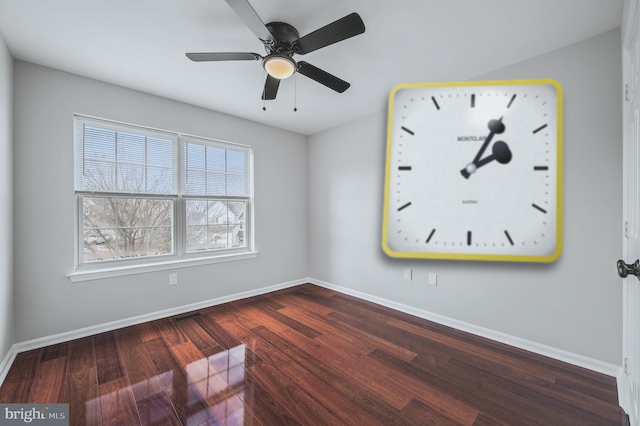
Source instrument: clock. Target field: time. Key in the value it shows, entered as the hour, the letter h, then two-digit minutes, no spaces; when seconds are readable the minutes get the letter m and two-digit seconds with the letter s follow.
2h05
